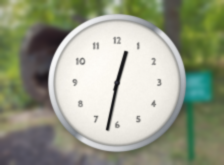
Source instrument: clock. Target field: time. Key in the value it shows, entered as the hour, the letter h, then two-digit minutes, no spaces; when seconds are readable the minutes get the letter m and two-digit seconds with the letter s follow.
12h32
